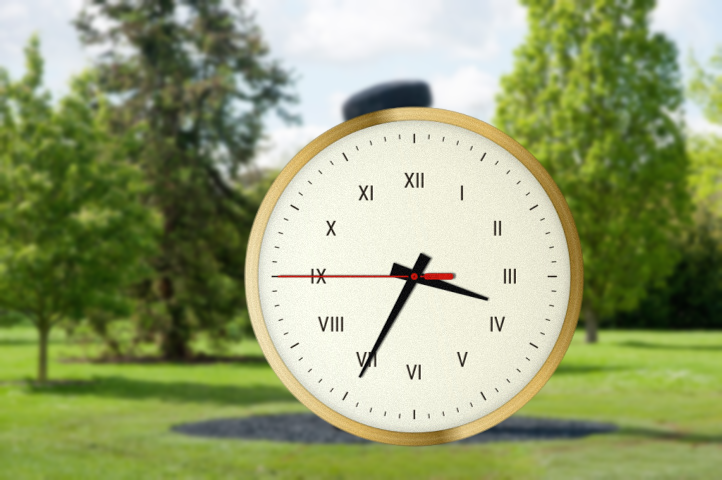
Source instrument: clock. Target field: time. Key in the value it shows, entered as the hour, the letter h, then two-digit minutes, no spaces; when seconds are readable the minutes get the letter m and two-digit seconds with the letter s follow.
3h34m45s
